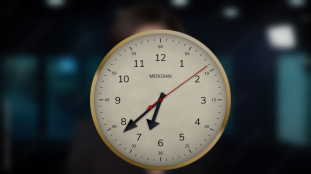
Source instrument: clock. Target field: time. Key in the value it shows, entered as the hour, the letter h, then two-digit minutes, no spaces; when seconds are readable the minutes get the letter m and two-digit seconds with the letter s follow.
6h38m09s
